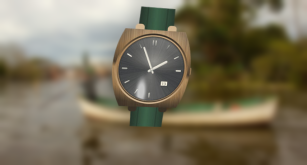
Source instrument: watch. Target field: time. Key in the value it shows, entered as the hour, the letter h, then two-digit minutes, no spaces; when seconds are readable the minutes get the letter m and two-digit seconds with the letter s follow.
1h56
